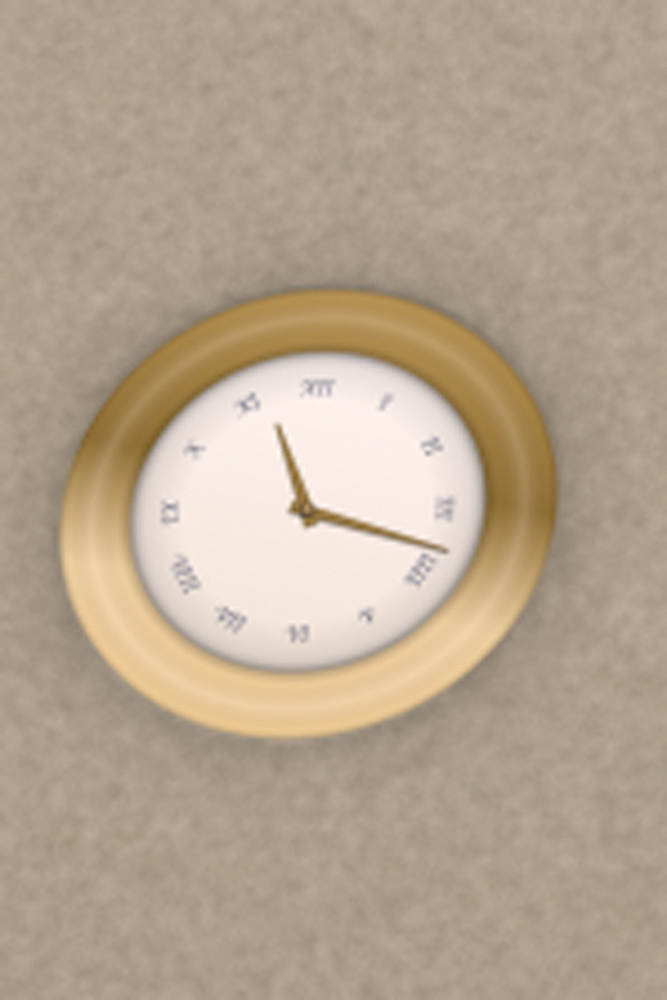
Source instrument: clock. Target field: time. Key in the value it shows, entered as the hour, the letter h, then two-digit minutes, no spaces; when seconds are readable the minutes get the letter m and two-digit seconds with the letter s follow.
11h18
